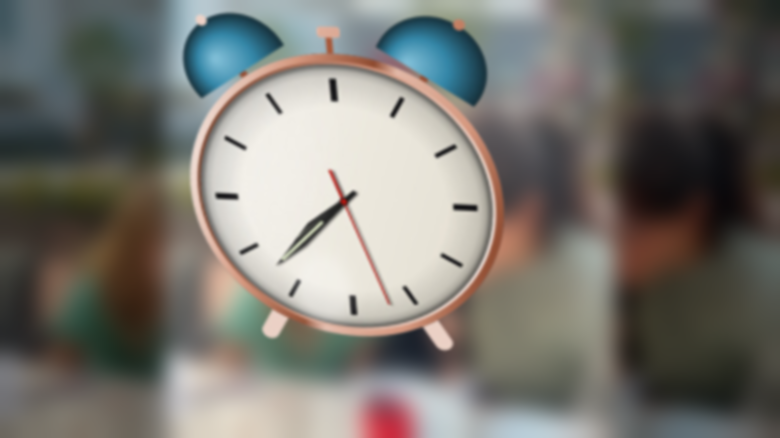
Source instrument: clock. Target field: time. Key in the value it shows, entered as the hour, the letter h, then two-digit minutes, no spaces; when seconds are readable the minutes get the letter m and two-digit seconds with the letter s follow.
7h37m27s
